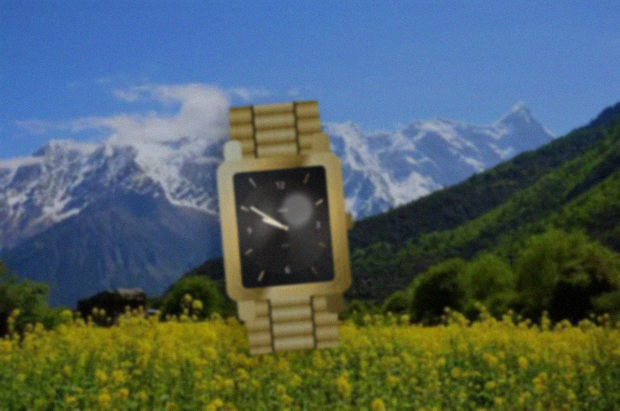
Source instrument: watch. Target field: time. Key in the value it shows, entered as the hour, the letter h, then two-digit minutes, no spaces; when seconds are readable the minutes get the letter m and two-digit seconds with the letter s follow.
9h51
